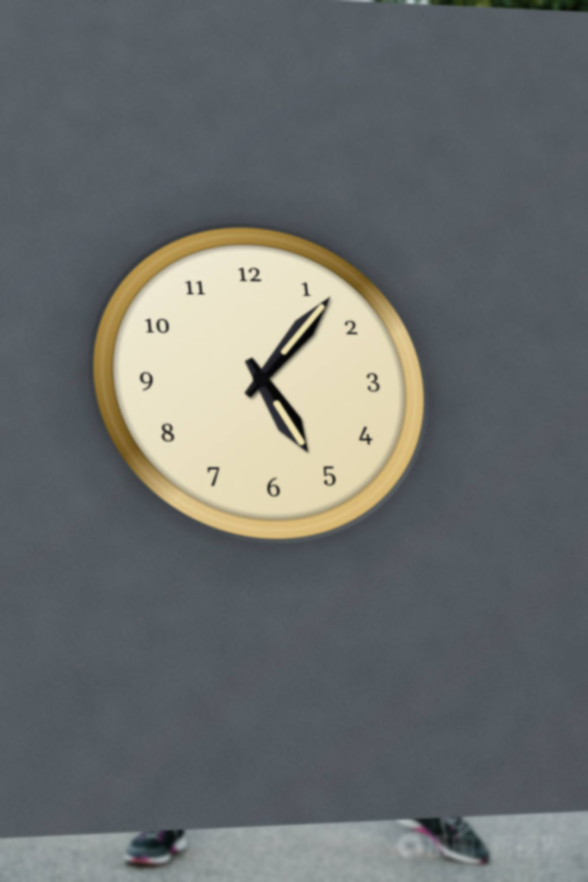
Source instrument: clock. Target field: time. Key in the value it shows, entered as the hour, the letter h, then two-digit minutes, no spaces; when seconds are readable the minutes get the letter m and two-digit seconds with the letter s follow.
5h07
